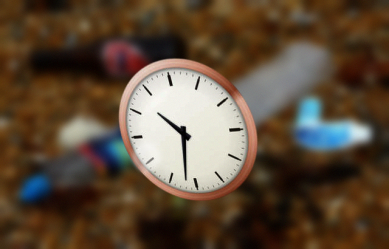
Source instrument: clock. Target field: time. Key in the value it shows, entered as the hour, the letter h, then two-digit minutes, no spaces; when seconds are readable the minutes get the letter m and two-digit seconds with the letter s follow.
10h32
